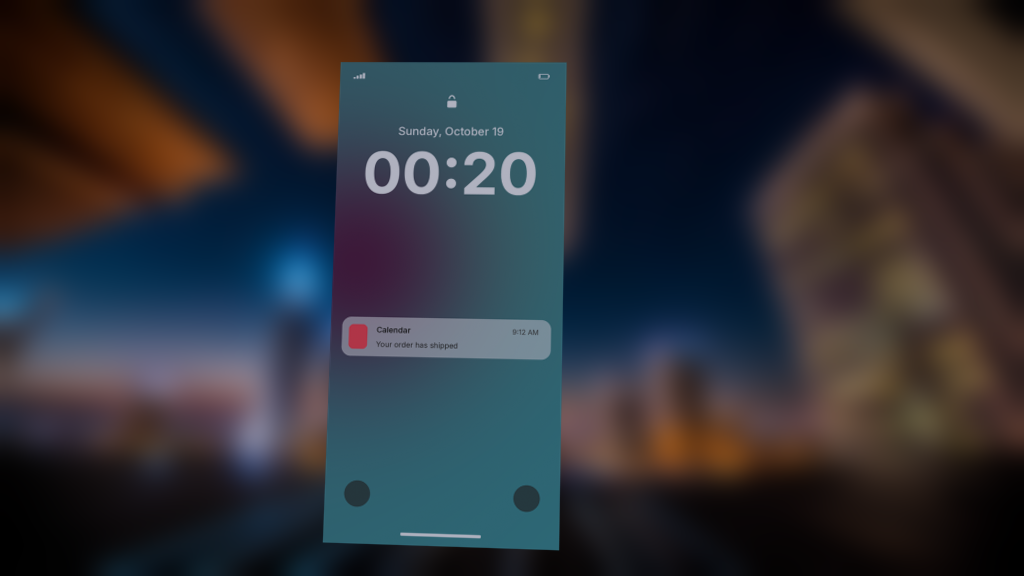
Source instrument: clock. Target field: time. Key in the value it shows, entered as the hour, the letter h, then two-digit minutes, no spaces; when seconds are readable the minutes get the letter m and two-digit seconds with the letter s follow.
0h20
